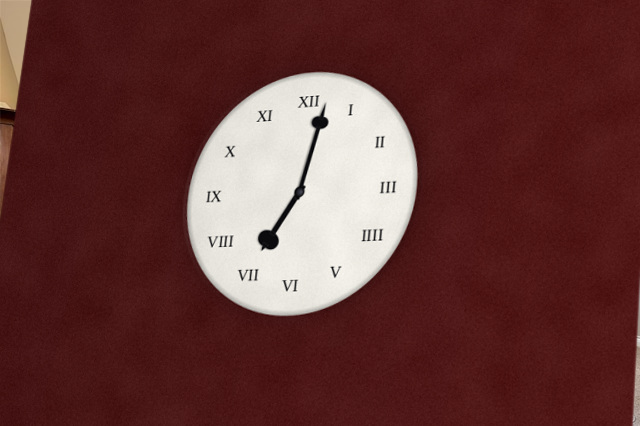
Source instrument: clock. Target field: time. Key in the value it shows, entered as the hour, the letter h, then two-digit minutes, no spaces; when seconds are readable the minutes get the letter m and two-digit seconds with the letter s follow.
7h02
